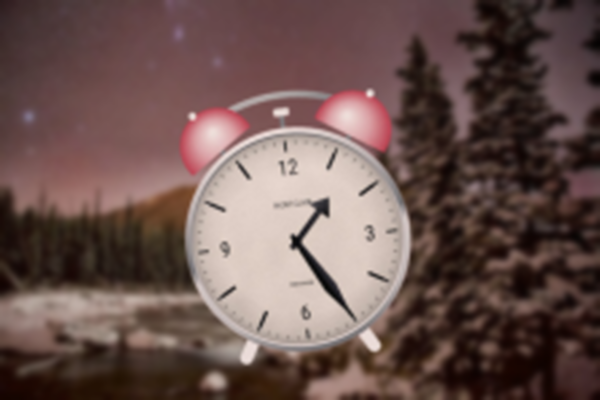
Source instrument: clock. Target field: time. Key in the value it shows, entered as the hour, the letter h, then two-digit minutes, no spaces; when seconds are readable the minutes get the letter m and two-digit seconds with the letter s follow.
1h25
